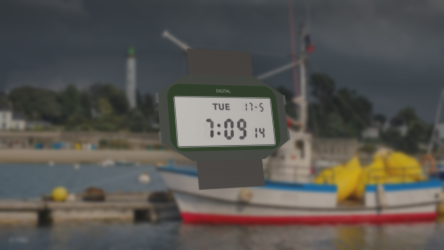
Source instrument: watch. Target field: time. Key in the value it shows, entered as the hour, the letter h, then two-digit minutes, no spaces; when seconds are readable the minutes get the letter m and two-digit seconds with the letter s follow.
7h09m14s
